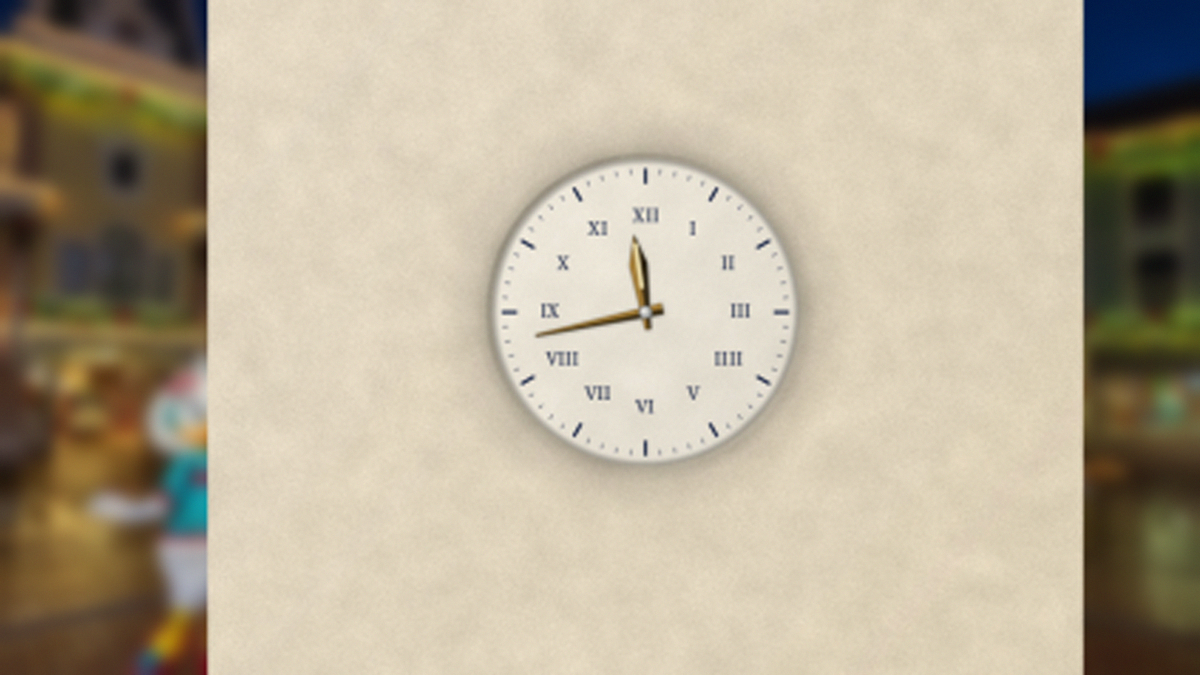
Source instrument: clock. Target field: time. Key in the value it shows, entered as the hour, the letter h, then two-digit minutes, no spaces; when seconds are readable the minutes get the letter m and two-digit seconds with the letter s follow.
11h43
